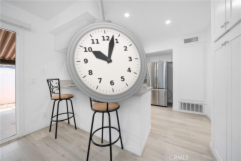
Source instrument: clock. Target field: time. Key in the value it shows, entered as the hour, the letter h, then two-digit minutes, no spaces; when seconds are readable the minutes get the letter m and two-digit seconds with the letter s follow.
10h03
